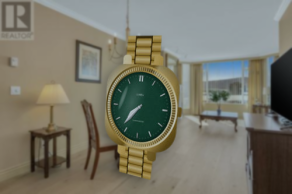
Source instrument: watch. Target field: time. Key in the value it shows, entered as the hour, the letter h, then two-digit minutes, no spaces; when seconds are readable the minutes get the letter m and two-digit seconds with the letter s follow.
7h37
